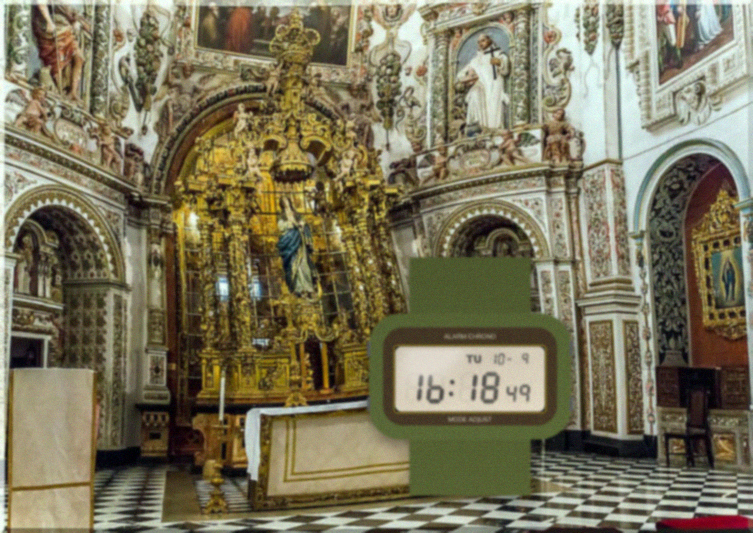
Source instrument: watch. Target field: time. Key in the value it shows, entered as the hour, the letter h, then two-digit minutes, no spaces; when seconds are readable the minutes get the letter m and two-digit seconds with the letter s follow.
16h18m49s
